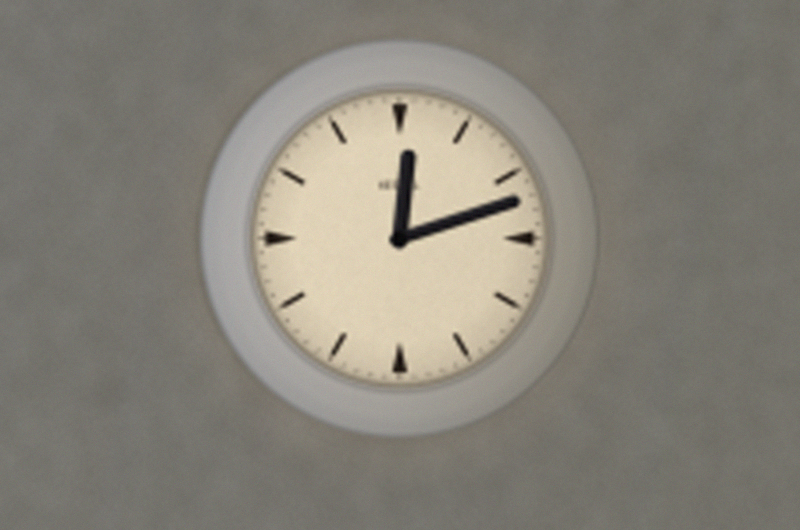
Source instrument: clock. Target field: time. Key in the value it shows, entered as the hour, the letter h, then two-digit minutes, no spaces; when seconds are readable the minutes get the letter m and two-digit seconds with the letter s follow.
12h12
